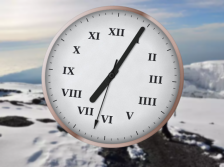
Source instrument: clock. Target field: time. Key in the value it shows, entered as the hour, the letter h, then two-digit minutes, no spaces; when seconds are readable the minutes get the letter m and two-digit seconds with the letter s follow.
7h04m32s
